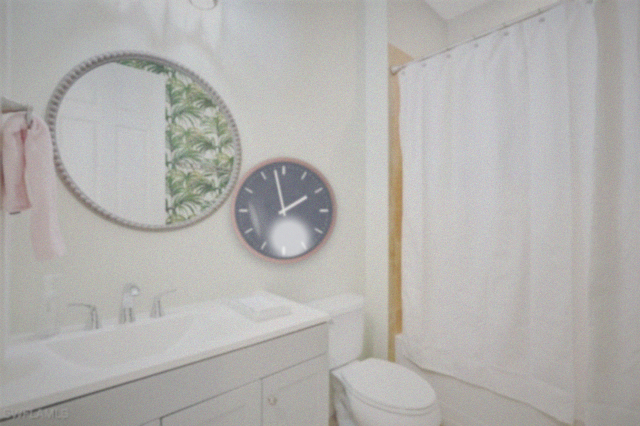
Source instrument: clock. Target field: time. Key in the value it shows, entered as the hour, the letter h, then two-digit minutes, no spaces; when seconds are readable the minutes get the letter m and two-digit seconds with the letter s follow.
1h58
